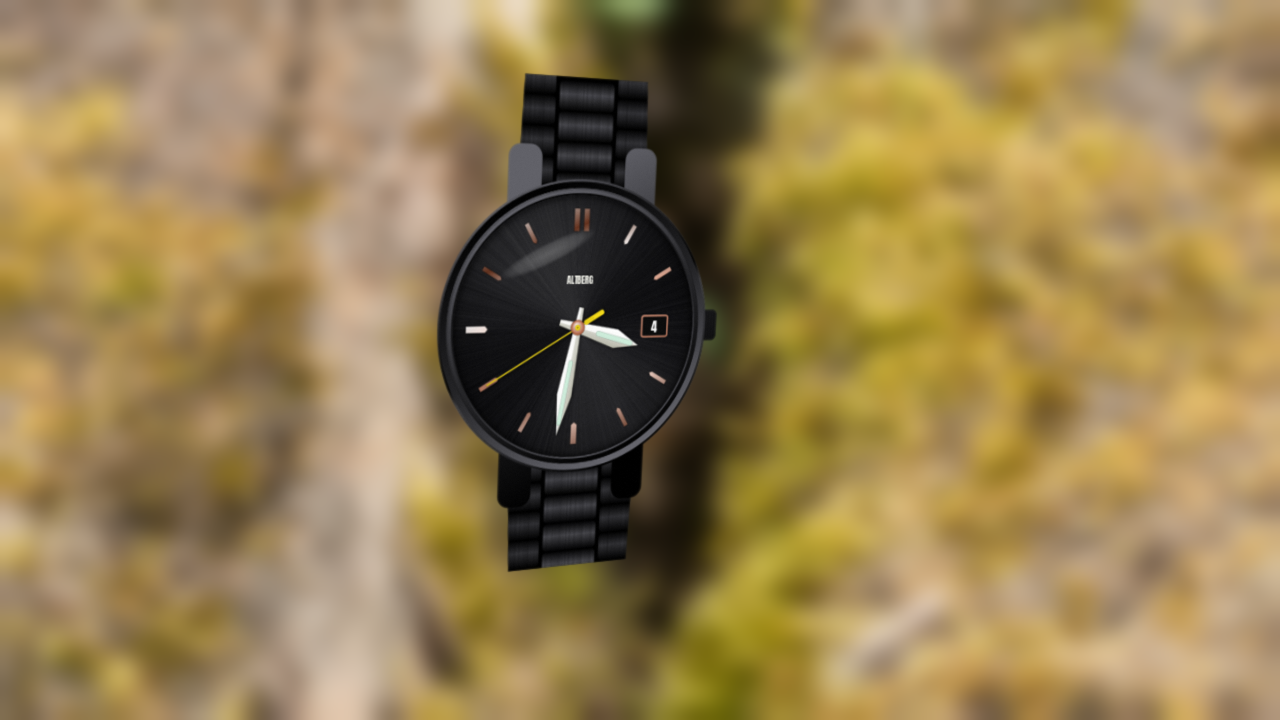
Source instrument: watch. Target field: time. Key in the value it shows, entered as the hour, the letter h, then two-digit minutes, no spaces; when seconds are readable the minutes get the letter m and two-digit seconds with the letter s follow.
3h31m40s
